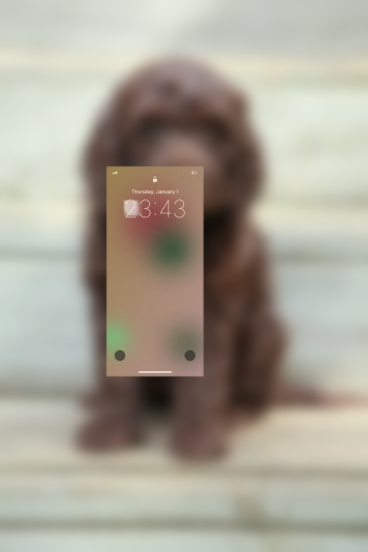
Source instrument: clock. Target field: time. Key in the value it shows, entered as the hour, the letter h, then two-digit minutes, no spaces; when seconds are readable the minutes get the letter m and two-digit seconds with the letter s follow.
23h43
